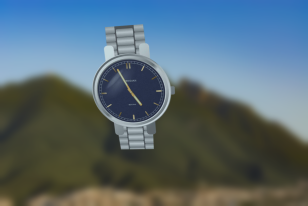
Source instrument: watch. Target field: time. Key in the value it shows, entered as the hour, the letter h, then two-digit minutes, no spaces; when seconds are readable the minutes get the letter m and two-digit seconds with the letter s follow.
4h56
